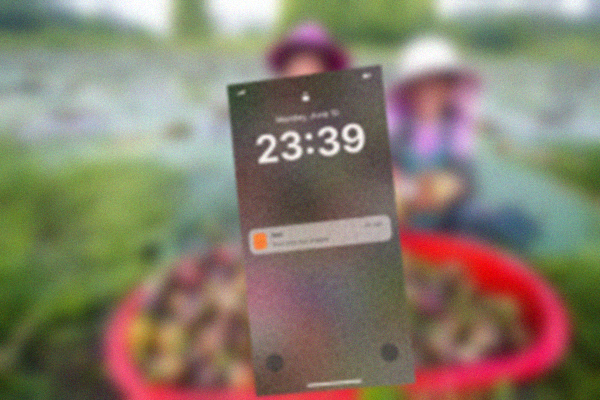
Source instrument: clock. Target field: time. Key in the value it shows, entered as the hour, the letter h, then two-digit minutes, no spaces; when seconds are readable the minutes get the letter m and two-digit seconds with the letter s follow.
23h39
